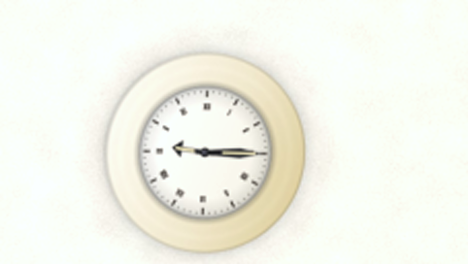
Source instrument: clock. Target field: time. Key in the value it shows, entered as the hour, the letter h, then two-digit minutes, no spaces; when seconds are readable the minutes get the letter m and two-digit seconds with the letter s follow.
9h15
